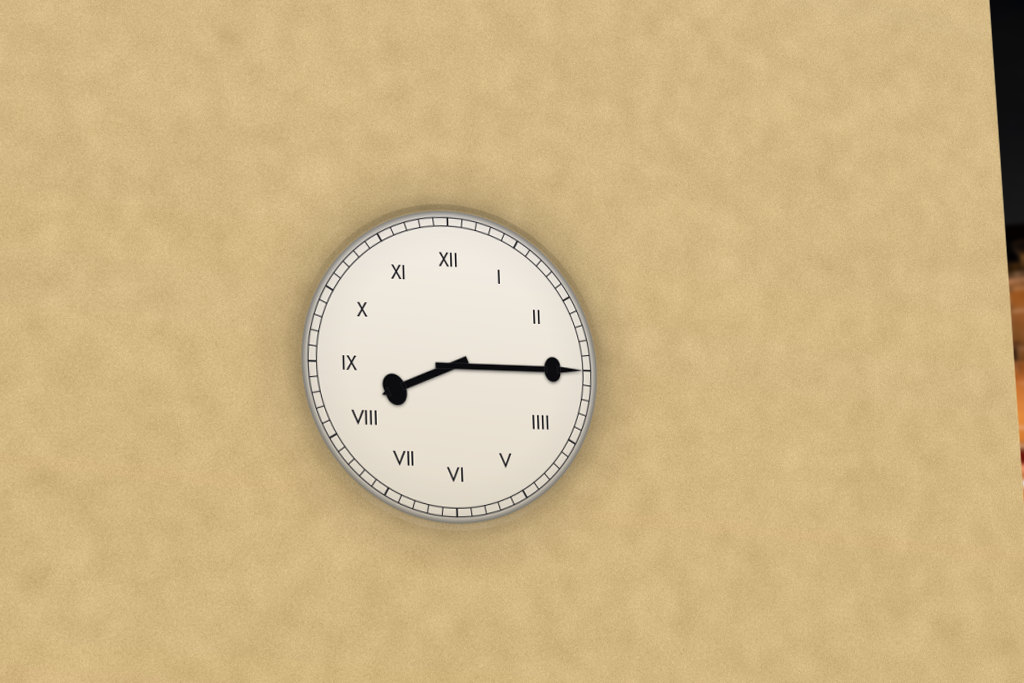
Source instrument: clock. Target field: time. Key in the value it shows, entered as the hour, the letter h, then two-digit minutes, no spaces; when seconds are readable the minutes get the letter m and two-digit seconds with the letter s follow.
8h15
